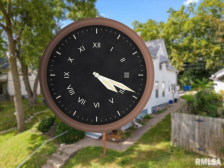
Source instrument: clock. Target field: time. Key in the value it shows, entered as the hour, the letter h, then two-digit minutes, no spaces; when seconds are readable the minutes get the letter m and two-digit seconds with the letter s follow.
4h19
